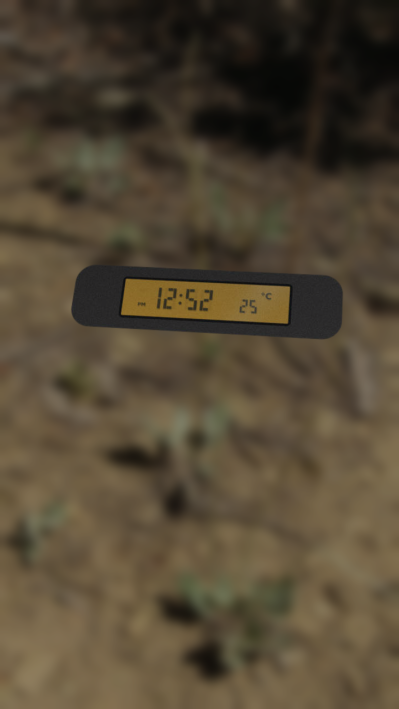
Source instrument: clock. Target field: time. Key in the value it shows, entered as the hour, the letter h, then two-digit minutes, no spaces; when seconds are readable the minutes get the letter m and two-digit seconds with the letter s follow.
12h52
